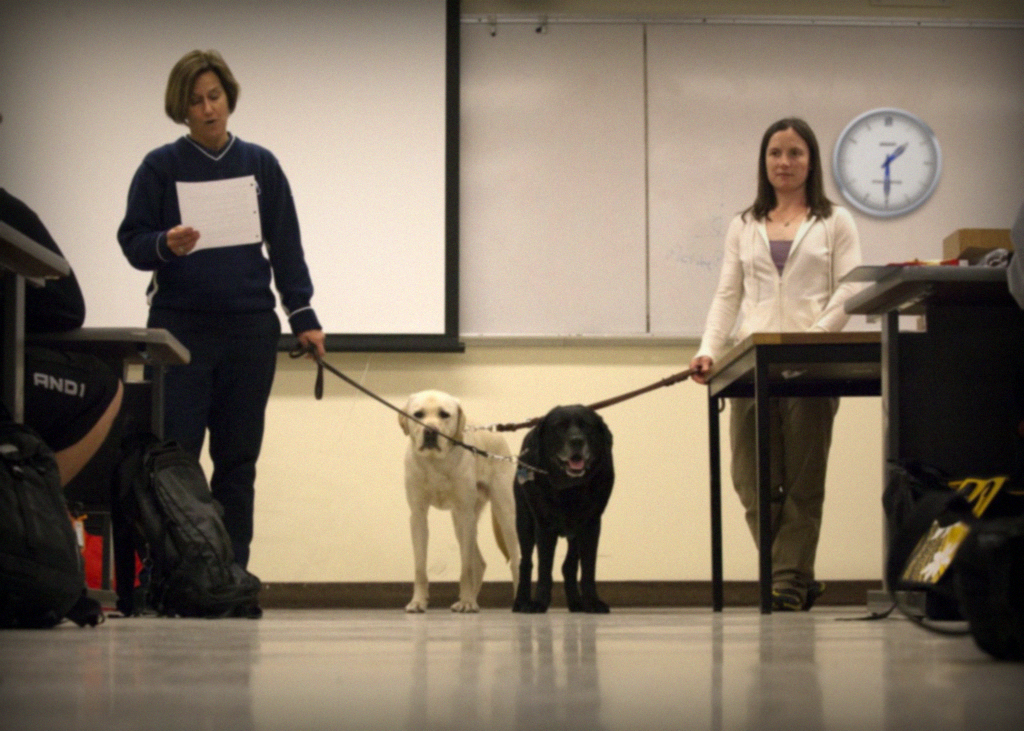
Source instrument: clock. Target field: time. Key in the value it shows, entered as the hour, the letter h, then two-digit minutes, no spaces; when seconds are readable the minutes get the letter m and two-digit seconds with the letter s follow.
1h30
